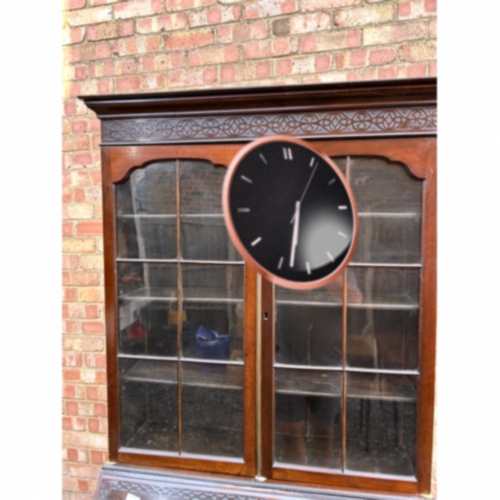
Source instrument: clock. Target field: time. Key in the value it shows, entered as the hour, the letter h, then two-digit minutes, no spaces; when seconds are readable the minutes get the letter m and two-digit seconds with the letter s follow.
6h33m06s
